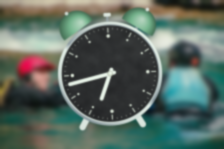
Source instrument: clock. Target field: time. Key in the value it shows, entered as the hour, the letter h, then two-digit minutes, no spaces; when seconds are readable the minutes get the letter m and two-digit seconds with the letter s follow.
6h43
